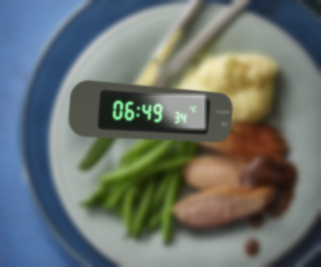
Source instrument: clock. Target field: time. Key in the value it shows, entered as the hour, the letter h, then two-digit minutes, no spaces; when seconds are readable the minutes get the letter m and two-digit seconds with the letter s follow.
6h49
